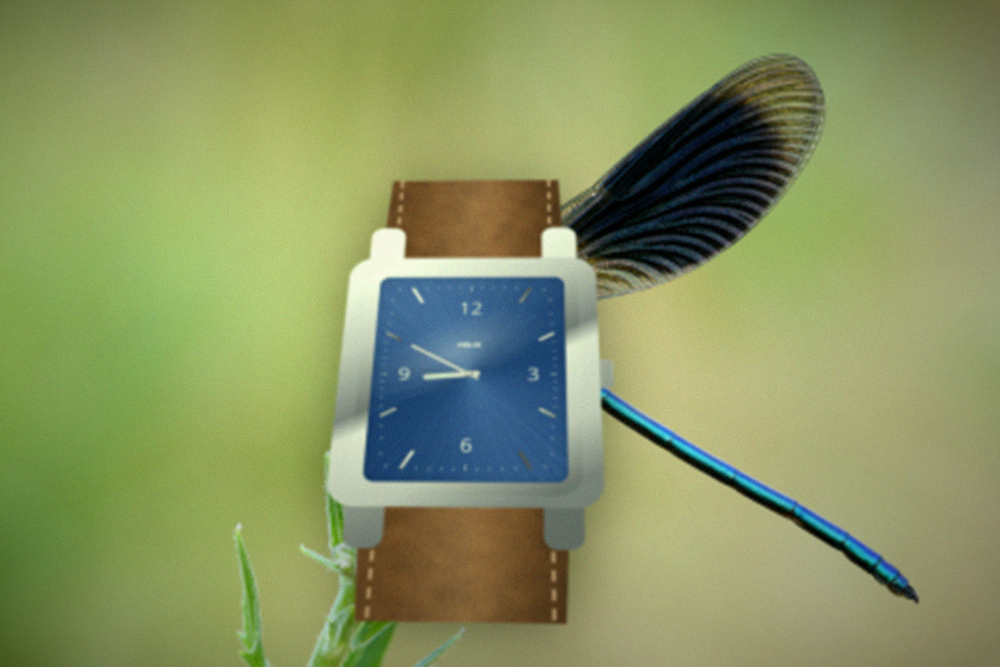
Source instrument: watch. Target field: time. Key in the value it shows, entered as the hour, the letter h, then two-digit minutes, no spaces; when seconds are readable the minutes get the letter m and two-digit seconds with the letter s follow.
8h50
